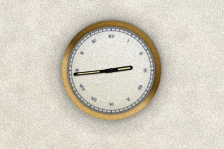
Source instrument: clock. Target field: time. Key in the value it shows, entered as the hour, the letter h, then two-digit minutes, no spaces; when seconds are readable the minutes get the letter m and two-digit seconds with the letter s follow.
2h44
